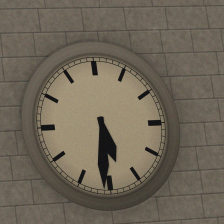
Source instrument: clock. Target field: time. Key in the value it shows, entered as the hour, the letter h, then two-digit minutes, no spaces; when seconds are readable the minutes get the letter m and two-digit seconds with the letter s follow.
5h31
